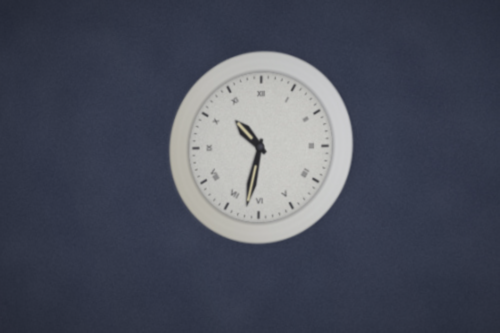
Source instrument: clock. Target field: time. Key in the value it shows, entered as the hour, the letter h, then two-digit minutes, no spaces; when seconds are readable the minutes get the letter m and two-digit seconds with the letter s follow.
10h32
